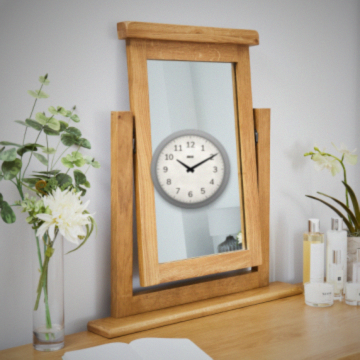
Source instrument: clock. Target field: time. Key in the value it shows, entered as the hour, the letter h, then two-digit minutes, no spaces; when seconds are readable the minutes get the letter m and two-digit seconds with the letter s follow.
10h10
